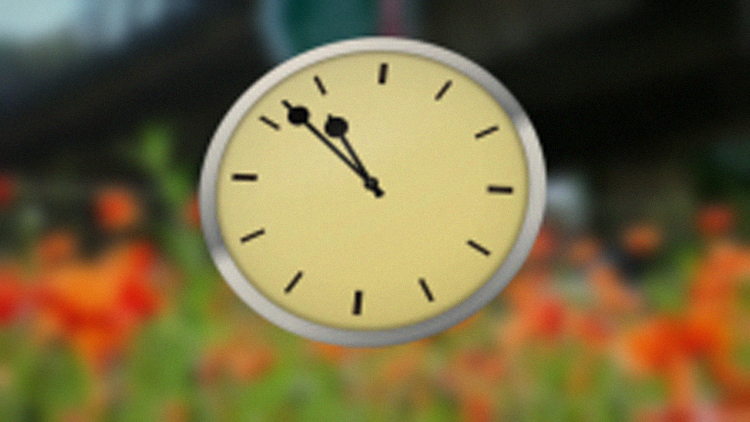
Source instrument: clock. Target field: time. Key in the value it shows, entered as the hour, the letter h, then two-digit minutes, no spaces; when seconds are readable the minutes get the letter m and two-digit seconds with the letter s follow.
10h52
